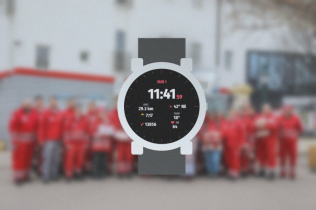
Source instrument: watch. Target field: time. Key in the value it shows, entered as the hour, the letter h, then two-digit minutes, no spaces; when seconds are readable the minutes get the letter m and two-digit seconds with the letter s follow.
11h41
